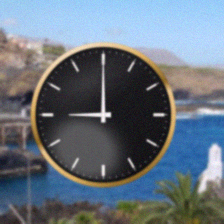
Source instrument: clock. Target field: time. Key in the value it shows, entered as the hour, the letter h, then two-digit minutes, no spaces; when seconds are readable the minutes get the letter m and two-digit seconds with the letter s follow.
9h00
